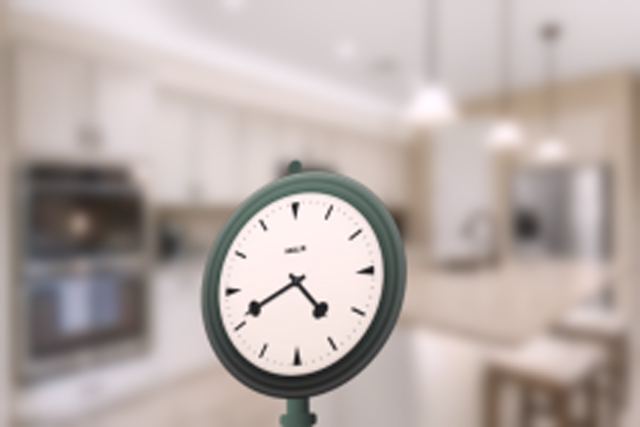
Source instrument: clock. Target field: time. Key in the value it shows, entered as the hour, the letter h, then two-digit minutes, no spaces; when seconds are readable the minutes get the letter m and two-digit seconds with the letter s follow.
4h41
